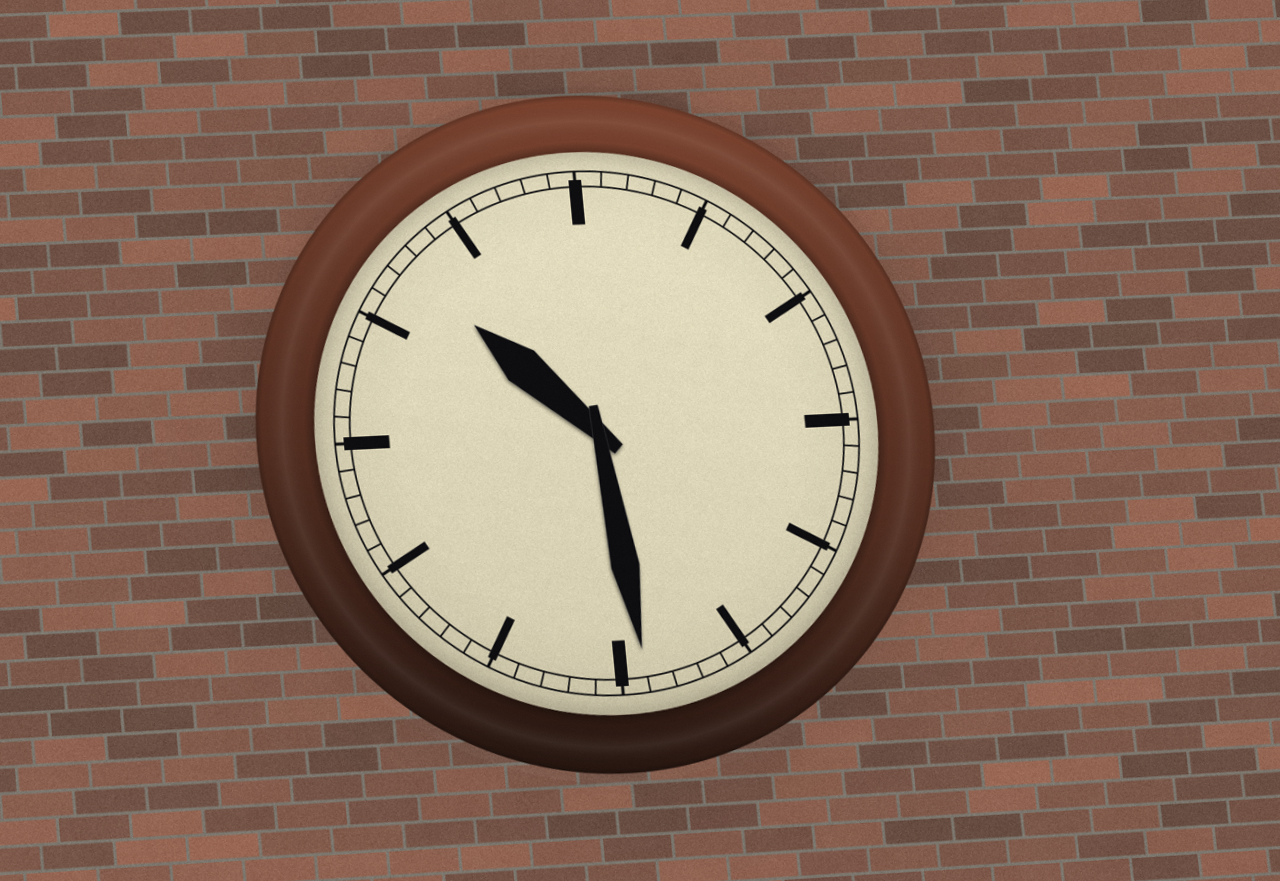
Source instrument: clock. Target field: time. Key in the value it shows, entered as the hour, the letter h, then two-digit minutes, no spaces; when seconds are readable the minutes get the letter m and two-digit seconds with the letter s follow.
10h29
